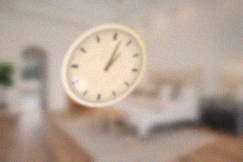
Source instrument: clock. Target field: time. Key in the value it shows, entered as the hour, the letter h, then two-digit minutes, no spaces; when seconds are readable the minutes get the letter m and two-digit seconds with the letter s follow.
1h02
